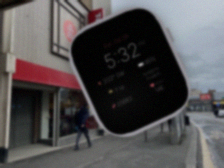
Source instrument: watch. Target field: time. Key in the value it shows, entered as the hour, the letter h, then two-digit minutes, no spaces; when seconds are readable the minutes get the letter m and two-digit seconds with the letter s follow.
5h32
